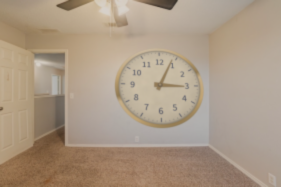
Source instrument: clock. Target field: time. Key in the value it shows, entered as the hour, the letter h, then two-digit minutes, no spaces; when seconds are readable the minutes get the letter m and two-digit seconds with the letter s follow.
3h04
